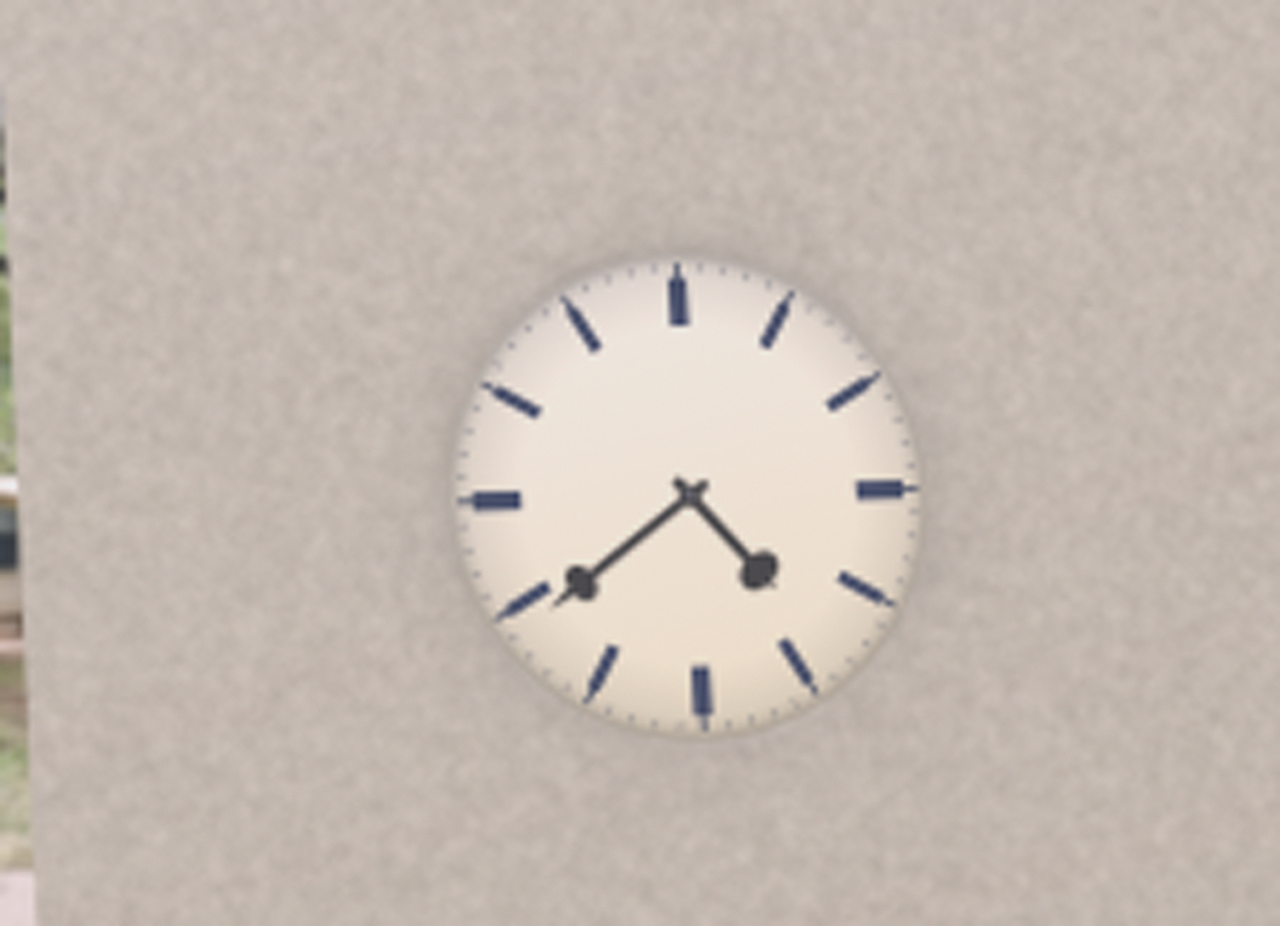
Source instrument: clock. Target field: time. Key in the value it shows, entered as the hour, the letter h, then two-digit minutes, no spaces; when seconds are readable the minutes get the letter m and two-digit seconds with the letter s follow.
4h39
